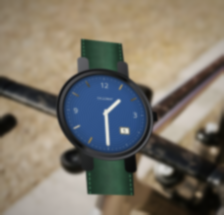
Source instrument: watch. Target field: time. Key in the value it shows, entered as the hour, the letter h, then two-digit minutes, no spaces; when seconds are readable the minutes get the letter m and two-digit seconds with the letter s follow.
1h30
